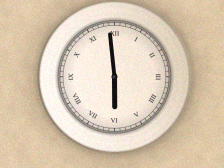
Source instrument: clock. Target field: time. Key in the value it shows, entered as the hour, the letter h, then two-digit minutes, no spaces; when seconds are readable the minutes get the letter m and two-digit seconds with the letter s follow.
5h59
